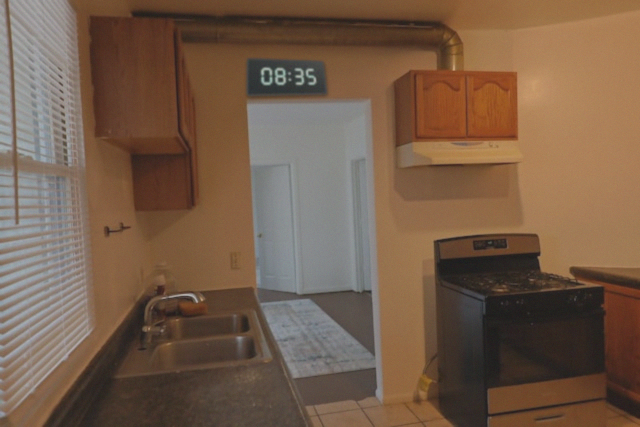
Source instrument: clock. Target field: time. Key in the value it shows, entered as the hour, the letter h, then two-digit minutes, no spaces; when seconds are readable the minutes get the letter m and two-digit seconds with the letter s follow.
8h35
